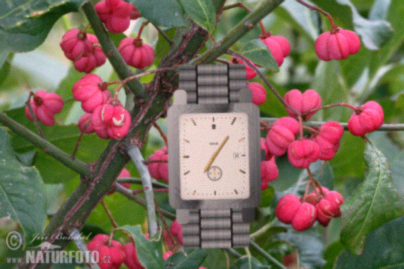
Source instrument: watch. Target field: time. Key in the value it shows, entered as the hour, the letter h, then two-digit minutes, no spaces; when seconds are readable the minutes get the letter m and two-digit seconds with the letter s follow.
7h06
